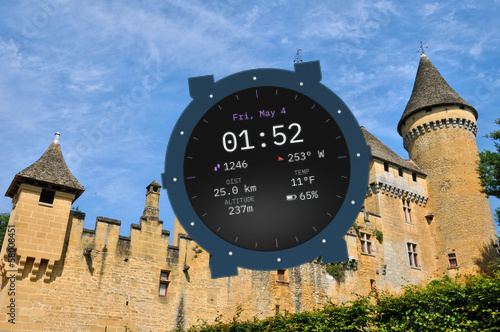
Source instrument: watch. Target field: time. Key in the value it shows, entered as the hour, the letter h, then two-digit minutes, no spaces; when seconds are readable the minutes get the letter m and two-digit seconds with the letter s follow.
1h52
